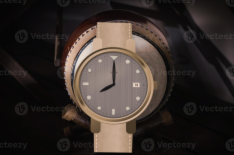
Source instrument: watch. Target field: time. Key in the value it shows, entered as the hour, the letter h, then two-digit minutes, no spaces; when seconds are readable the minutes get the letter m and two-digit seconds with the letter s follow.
8h00
